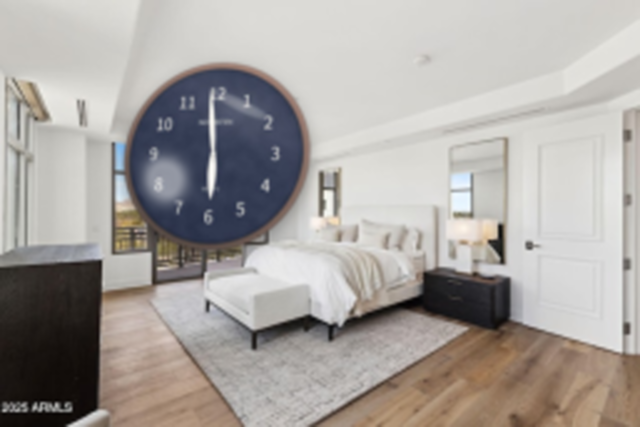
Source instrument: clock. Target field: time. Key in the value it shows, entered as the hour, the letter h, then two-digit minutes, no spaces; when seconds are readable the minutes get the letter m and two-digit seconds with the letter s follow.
5h59
